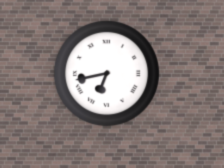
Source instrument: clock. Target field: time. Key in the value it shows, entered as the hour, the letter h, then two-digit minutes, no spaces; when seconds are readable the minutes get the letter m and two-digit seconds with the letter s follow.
6h43
